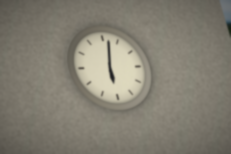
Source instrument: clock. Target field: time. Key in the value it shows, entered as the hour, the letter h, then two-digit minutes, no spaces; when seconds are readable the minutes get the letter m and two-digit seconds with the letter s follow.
6h02
